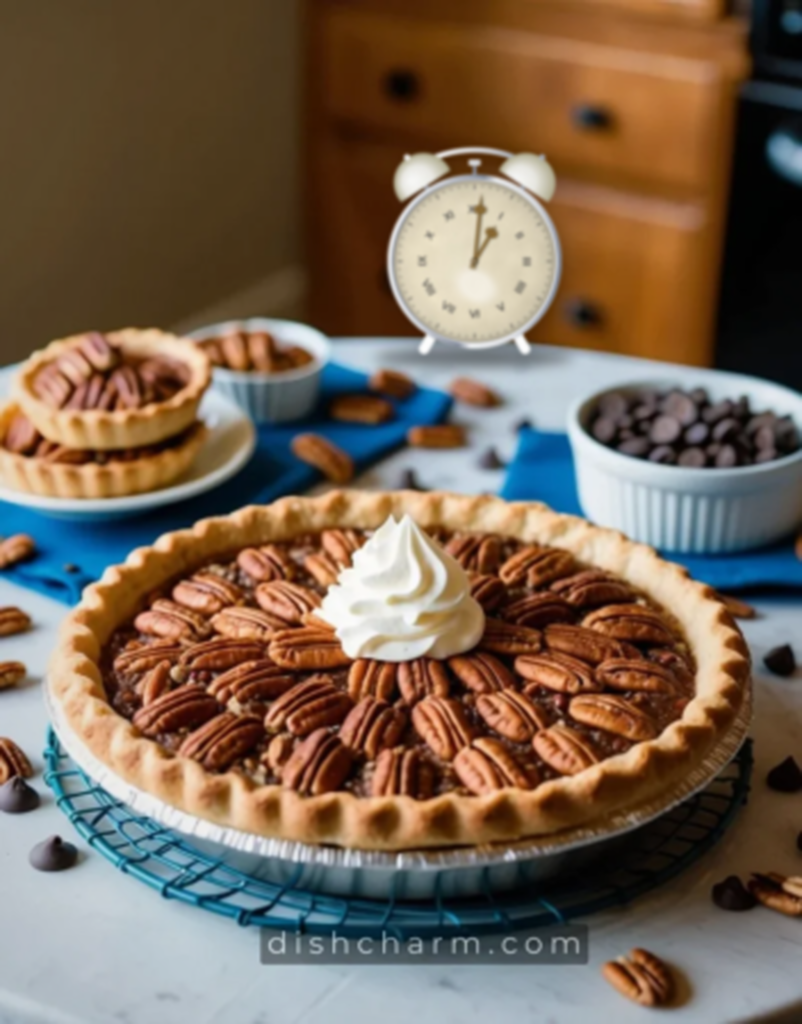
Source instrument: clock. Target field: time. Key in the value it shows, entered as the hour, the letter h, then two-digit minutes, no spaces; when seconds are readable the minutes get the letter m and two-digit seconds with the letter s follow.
1h01
